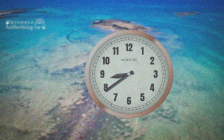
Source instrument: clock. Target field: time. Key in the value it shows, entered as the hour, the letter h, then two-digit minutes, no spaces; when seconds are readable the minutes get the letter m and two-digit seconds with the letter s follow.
8h39
